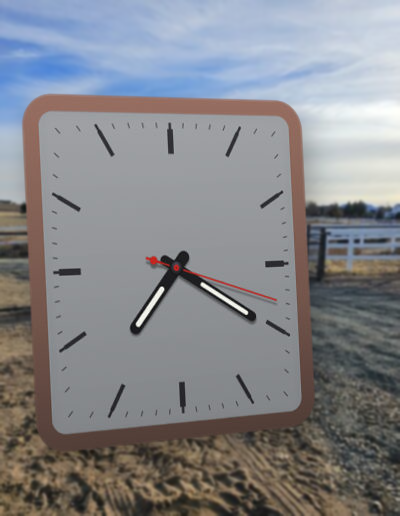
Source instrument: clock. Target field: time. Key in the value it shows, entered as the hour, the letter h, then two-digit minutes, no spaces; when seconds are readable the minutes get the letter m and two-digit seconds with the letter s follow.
7h20m18s
